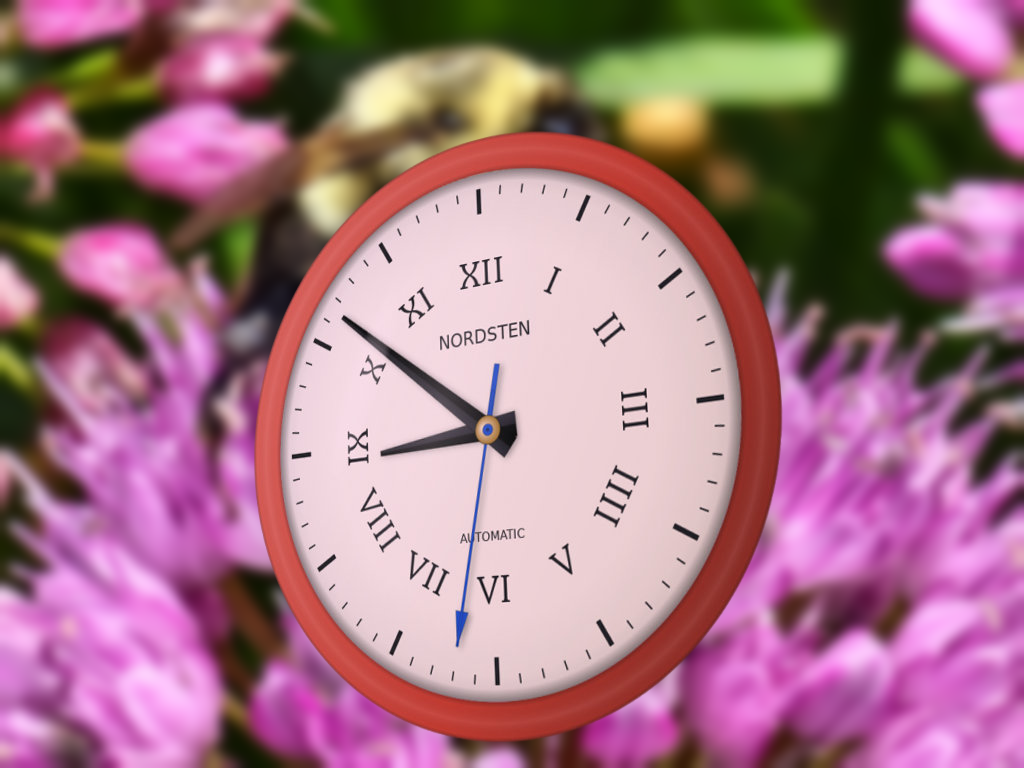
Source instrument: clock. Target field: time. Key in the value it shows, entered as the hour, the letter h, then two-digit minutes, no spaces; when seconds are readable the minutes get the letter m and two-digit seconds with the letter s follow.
8h51m32s
